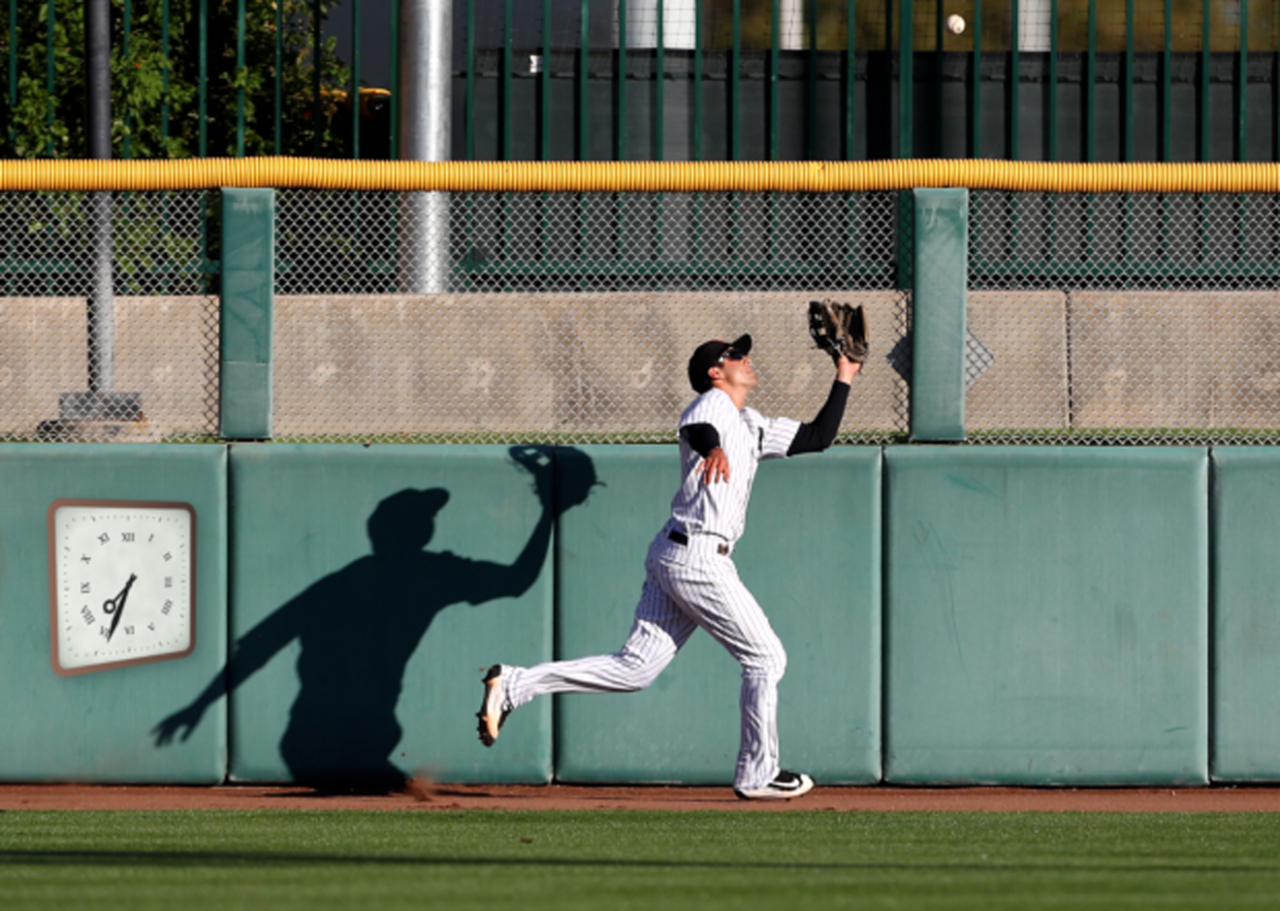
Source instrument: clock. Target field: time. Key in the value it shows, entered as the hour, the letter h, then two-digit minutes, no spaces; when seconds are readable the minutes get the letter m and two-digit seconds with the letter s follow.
7h34
